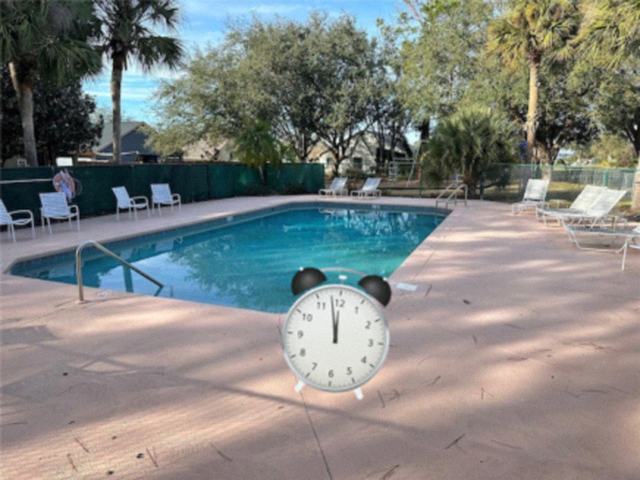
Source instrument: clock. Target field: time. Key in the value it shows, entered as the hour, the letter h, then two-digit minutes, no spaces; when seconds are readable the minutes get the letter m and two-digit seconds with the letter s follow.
11h58
